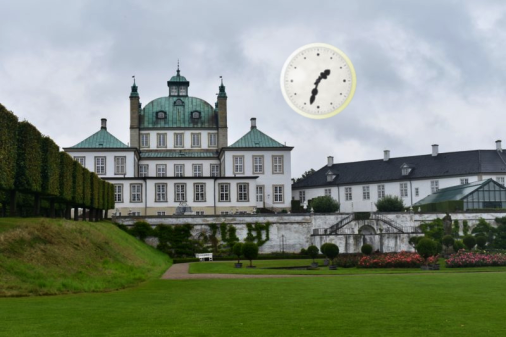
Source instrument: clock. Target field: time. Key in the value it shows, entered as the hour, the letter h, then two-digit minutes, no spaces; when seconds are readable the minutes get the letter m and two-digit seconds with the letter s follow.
1h33
